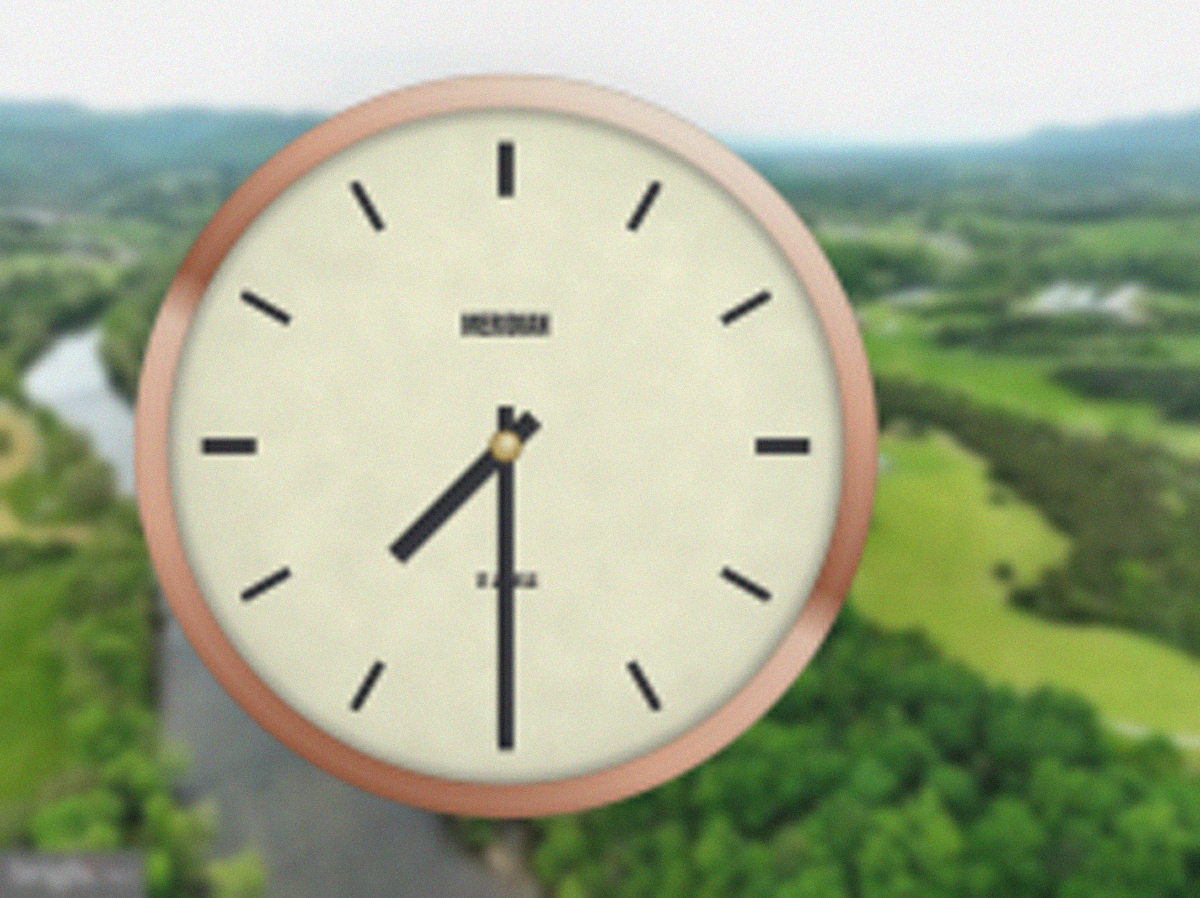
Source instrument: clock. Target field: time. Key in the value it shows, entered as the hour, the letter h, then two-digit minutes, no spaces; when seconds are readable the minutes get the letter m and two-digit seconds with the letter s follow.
7h30
